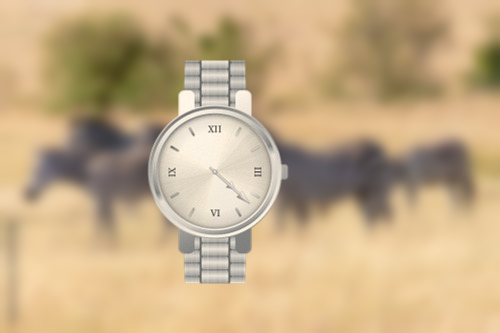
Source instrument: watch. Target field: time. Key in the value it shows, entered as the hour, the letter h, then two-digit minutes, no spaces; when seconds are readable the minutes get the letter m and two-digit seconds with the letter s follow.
4h22
